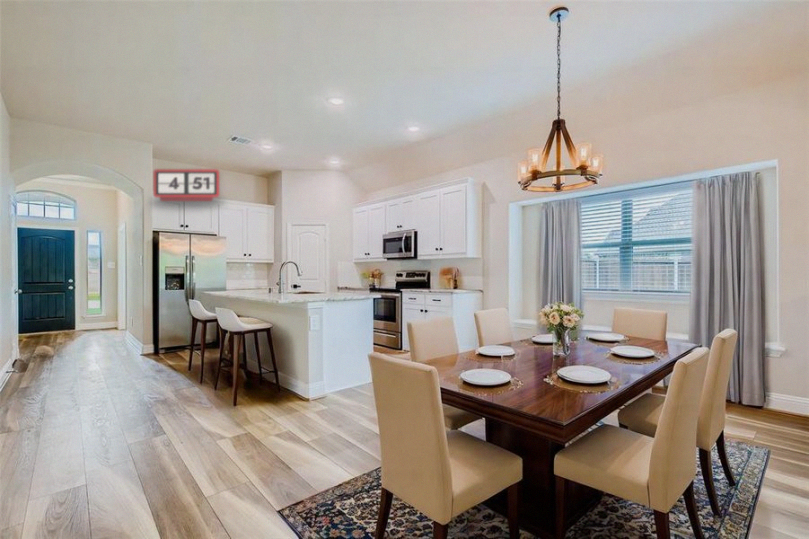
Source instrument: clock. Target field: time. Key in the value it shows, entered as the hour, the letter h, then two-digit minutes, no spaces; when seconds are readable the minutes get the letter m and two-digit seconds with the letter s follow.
4h51
